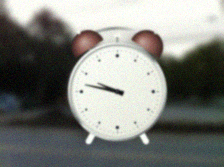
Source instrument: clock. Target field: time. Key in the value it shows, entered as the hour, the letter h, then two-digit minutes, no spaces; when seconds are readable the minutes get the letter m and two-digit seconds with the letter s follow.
9h47
